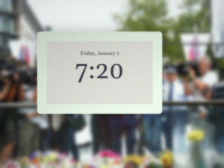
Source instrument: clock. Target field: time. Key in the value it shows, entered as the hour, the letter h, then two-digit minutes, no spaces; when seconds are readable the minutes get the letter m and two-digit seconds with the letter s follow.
7h20
